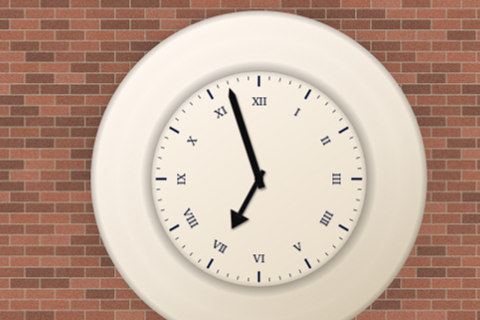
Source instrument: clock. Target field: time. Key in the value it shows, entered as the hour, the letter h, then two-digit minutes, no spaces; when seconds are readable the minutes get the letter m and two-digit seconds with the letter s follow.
6h57
